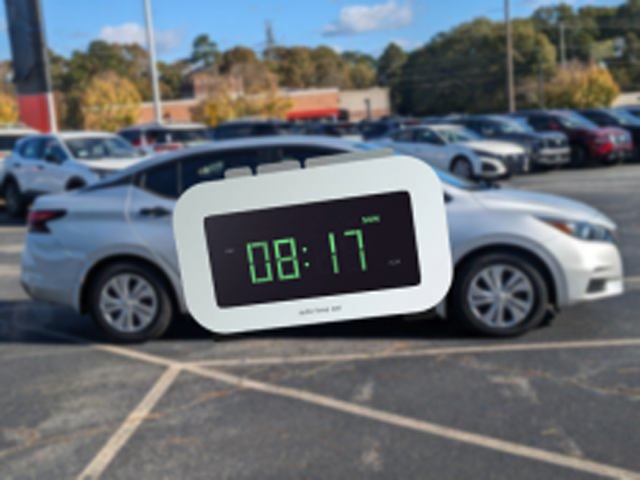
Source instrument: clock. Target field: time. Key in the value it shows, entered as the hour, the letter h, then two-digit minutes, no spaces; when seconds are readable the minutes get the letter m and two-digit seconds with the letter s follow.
8h17
